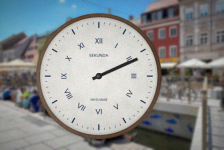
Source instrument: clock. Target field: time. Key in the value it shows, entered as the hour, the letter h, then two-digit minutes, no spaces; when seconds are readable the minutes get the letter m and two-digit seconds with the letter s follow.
2h11
